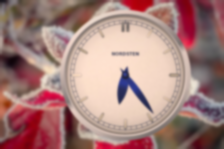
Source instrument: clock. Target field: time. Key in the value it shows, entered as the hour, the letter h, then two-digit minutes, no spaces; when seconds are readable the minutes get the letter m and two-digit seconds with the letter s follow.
6h24
